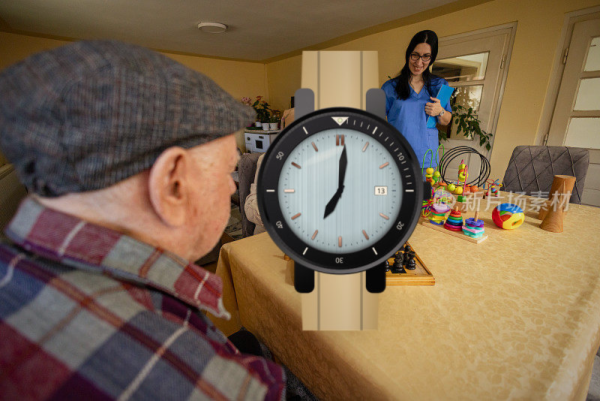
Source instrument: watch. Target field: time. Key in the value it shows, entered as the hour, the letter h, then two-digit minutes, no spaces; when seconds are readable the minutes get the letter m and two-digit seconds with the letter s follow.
7h01
